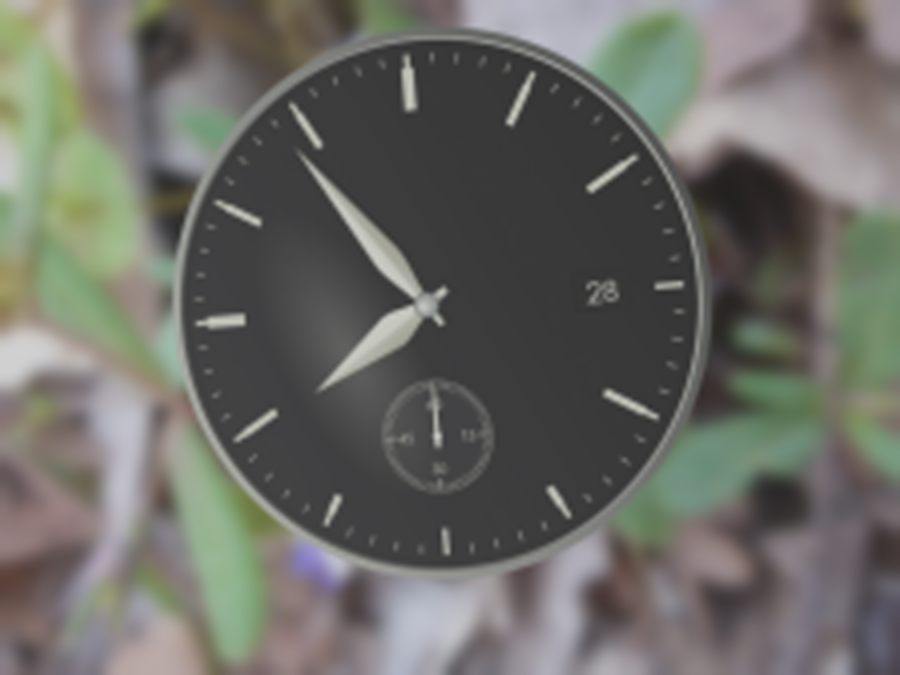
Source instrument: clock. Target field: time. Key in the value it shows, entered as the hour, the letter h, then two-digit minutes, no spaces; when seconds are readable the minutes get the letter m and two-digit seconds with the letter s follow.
7h54
